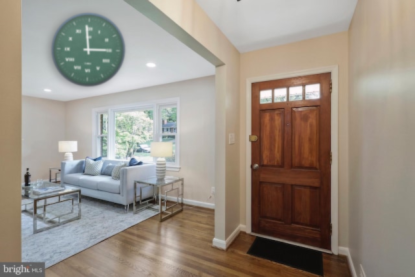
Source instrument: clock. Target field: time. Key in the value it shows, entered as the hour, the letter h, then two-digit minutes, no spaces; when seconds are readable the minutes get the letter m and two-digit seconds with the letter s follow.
2h59
